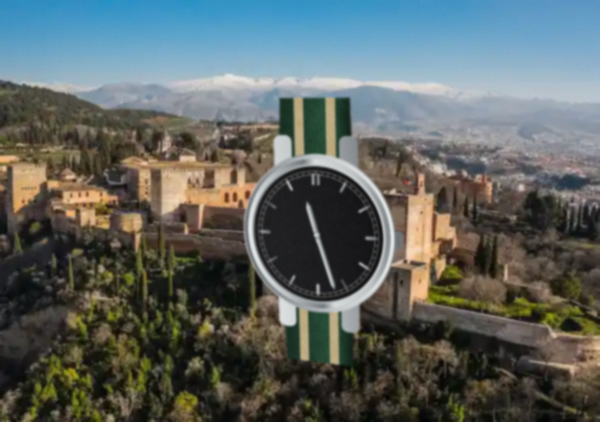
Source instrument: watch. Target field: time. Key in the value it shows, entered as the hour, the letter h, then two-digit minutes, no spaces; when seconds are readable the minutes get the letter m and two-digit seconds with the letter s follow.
11h27
